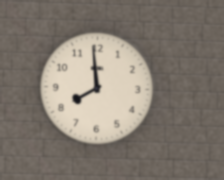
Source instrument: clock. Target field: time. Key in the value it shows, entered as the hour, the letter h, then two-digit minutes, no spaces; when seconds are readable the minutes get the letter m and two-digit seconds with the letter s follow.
7h59
